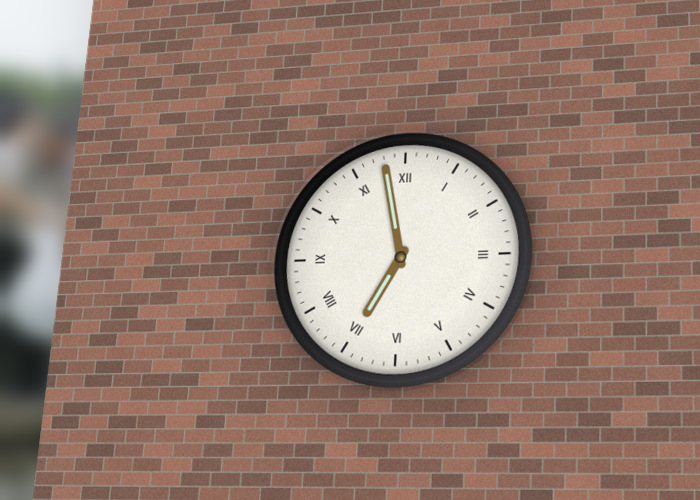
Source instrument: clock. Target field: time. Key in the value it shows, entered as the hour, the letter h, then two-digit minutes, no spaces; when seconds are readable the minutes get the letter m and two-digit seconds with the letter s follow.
6h58
